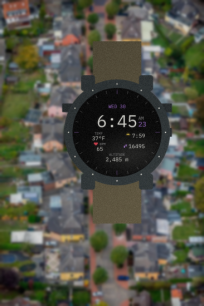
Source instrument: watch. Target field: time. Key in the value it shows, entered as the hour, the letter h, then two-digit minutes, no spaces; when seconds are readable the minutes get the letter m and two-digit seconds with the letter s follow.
6h45m23s
